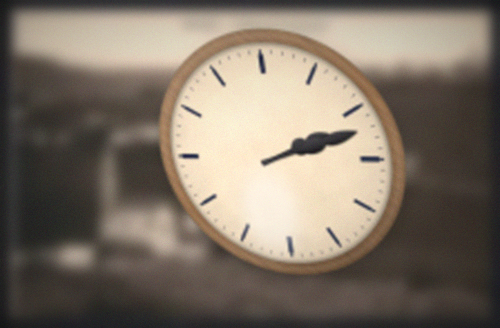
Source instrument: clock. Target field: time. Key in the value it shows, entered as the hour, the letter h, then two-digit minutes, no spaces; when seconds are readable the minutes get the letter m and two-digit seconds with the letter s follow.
2h12
